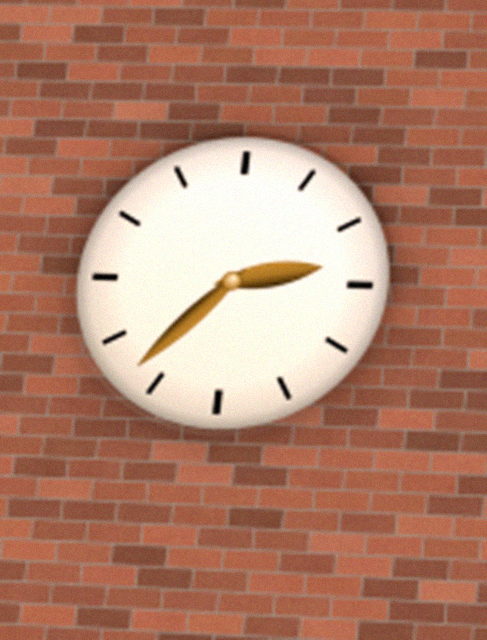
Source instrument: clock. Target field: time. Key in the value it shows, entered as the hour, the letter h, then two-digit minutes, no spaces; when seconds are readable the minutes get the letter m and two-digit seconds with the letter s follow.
2h37
